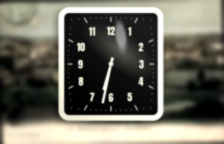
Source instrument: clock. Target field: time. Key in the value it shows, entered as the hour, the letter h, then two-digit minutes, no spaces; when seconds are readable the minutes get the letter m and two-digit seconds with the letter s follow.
6h32
